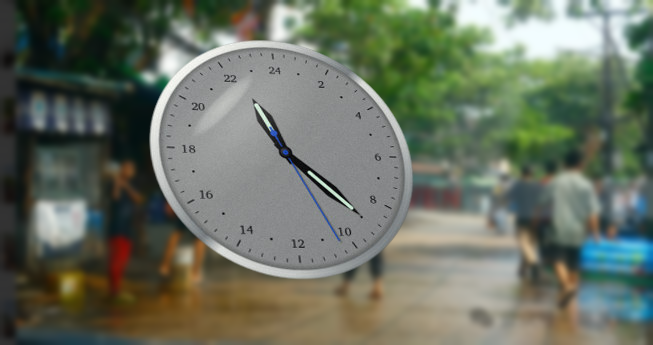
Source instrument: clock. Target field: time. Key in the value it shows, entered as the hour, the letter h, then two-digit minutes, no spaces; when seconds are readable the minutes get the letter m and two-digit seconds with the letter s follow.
22h22m26s
